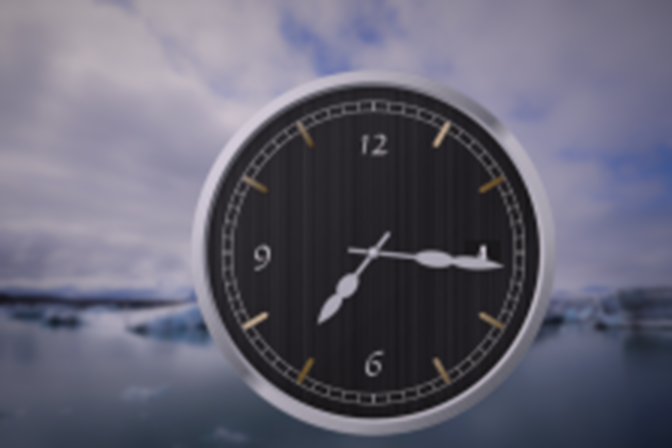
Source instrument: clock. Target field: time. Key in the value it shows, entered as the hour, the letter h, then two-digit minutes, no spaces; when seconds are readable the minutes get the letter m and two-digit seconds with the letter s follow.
7h16
